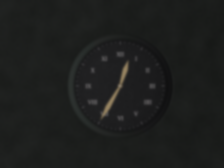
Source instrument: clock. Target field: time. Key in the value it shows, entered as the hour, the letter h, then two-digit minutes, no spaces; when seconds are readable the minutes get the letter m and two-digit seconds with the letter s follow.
12h35
